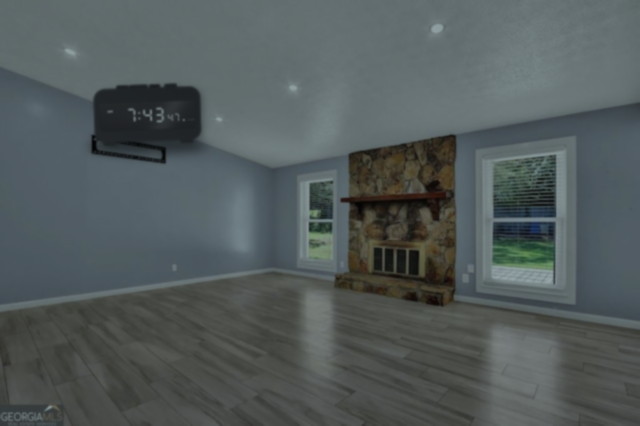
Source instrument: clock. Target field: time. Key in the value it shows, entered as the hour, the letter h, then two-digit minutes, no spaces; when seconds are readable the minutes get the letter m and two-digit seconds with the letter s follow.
7h43
